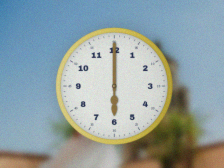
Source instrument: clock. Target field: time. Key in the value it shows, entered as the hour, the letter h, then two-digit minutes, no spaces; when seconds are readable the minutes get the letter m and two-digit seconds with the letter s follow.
6h00
